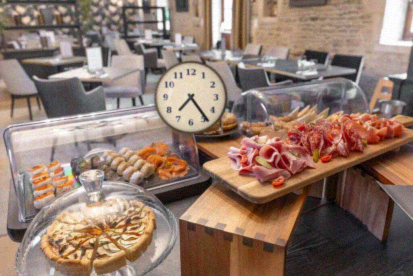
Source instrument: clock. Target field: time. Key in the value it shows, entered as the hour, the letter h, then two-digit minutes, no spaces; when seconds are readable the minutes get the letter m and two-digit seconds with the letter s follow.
7h24
